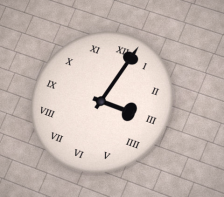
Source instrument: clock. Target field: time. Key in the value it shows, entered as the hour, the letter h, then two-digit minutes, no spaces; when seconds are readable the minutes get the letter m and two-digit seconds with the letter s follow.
3h02
